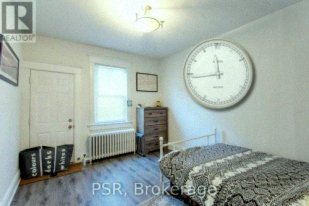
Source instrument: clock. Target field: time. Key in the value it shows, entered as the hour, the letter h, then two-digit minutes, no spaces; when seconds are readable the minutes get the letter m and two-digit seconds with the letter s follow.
11h44
